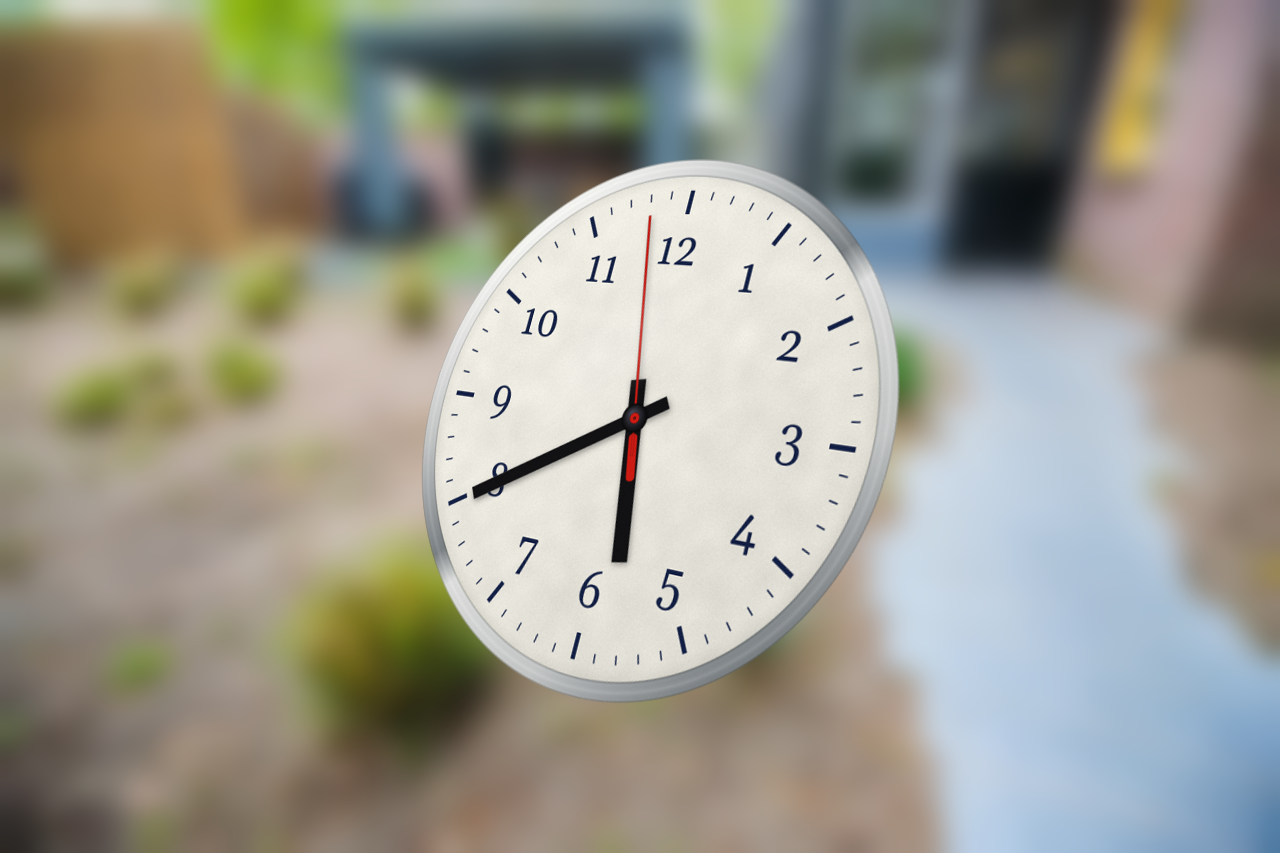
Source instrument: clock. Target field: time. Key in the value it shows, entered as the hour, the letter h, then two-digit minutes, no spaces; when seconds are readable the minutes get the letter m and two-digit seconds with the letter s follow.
5h39m58s
